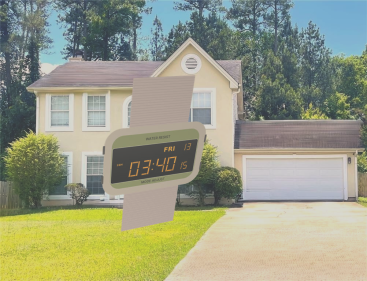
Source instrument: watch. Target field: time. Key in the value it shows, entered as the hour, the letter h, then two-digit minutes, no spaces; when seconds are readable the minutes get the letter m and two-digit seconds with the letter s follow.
3h40m15s
